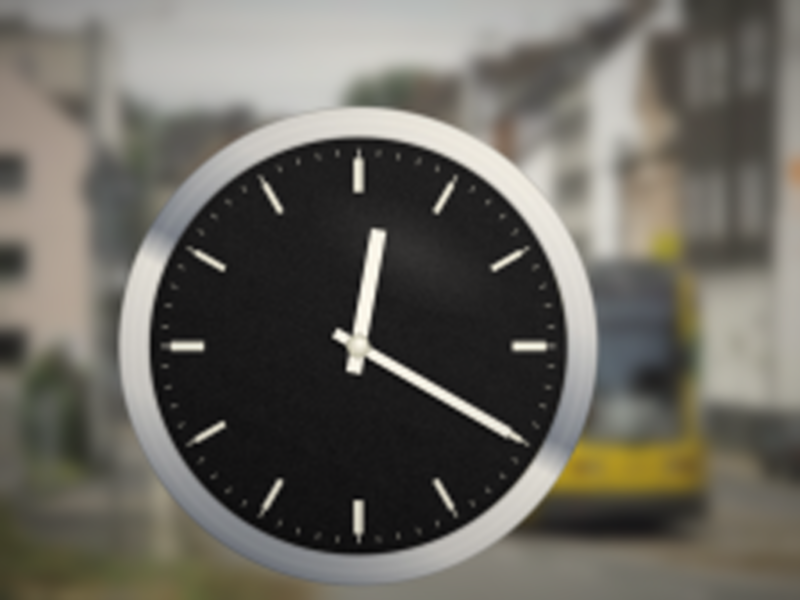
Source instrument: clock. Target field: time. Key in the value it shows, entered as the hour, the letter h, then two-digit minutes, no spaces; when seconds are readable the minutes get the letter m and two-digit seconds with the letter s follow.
12h20
